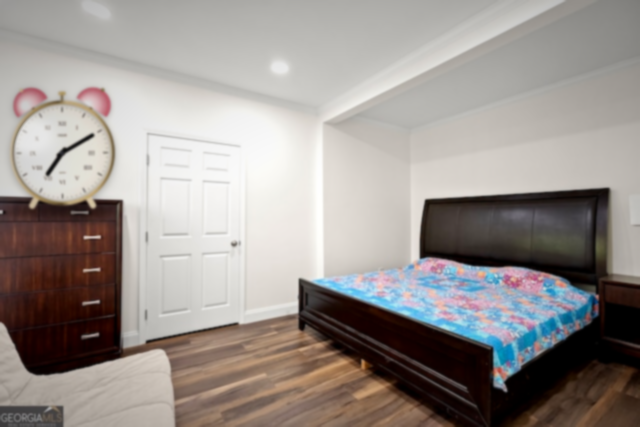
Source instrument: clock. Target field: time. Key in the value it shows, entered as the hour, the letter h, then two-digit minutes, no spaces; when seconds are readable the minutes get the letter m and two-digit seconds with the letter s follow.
7h10
